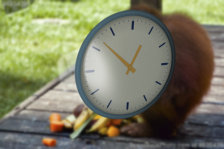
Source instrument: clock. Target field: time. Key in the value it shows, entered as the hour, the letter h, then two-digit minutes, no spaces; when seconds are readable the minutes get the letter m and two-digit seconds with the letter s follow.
12h52
